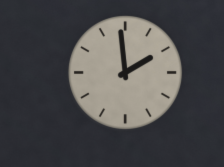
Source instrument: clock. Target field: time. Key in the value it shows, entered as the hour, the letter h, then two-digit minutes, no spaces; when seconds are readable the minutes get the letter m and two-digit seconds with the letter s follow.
1h59
